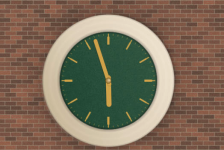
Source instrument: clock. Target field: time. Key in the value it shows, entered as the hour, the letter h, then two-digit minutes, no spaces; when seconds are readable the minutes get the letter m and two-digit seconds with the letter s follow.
5h57
